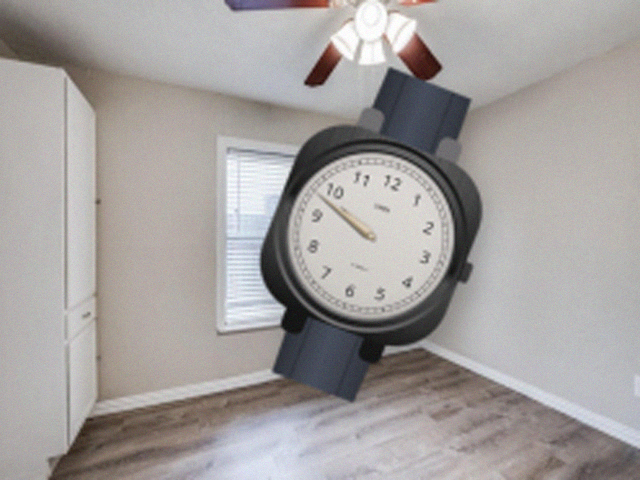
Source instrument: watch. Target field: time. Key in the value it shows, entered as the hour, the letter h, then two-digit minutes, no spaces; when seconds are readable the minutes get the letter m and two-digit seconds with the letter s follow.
9h48
